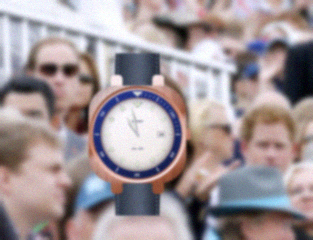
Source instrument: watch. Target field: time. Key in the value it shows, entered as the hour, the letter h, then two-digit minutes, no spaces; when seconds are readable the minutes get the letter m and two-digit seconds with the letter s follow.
10h58
